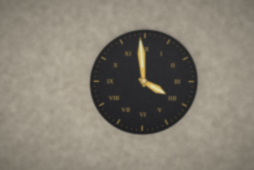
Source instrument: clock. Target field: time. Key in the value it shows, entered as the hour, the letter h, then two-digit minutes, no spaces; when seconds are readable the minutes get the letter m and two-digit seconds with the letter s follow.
3h59
